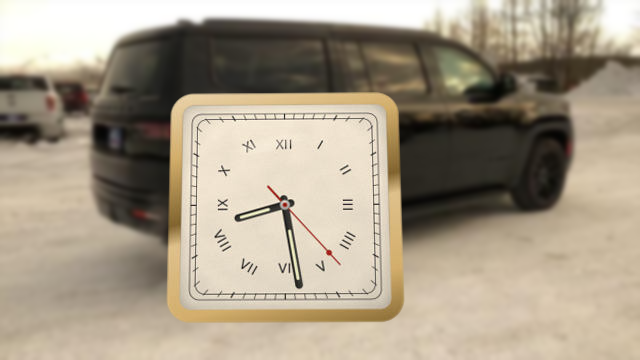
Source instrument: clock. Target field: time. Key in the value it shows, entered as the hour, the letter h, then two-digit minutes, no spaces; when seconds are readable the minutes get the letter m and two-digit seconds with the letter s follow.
8h28m23s
